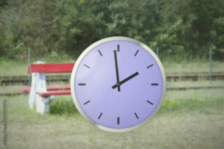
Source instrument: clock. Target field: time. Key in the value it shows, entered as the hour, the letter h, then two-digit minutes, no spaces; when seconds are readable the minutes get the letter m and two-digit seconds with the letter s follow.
1h59
